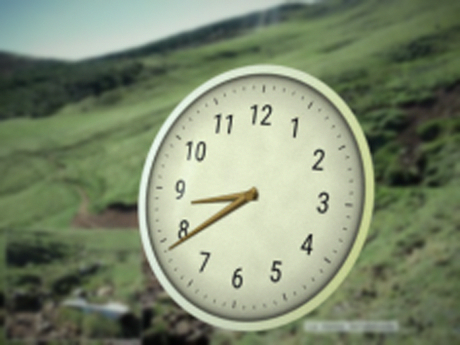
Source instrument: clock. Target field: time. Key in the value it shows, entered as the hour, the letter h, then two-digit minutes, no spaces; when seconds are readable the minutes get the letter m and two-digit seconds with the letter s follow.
8h39
